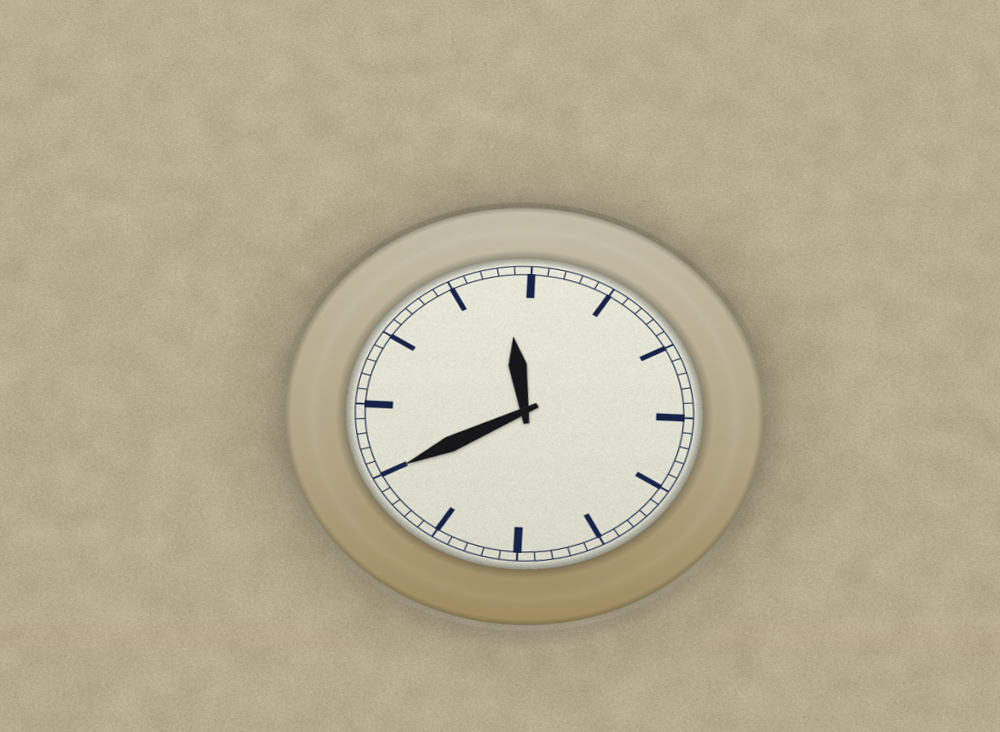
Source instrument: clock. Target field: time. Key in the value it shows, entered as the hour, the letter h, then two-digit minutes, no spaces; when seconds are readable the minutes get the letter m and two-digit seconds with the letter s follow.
11h40
